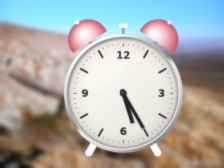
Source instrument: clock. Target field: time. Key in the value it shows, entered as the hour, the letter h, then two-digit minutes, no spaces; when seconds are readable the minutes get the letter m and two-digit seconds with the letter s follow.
5h25
